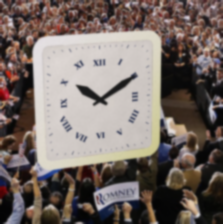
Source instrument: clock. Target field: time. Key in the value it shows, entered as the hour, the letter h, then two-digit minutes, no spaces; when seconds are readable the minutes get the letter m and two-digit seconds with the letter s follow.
10h10
